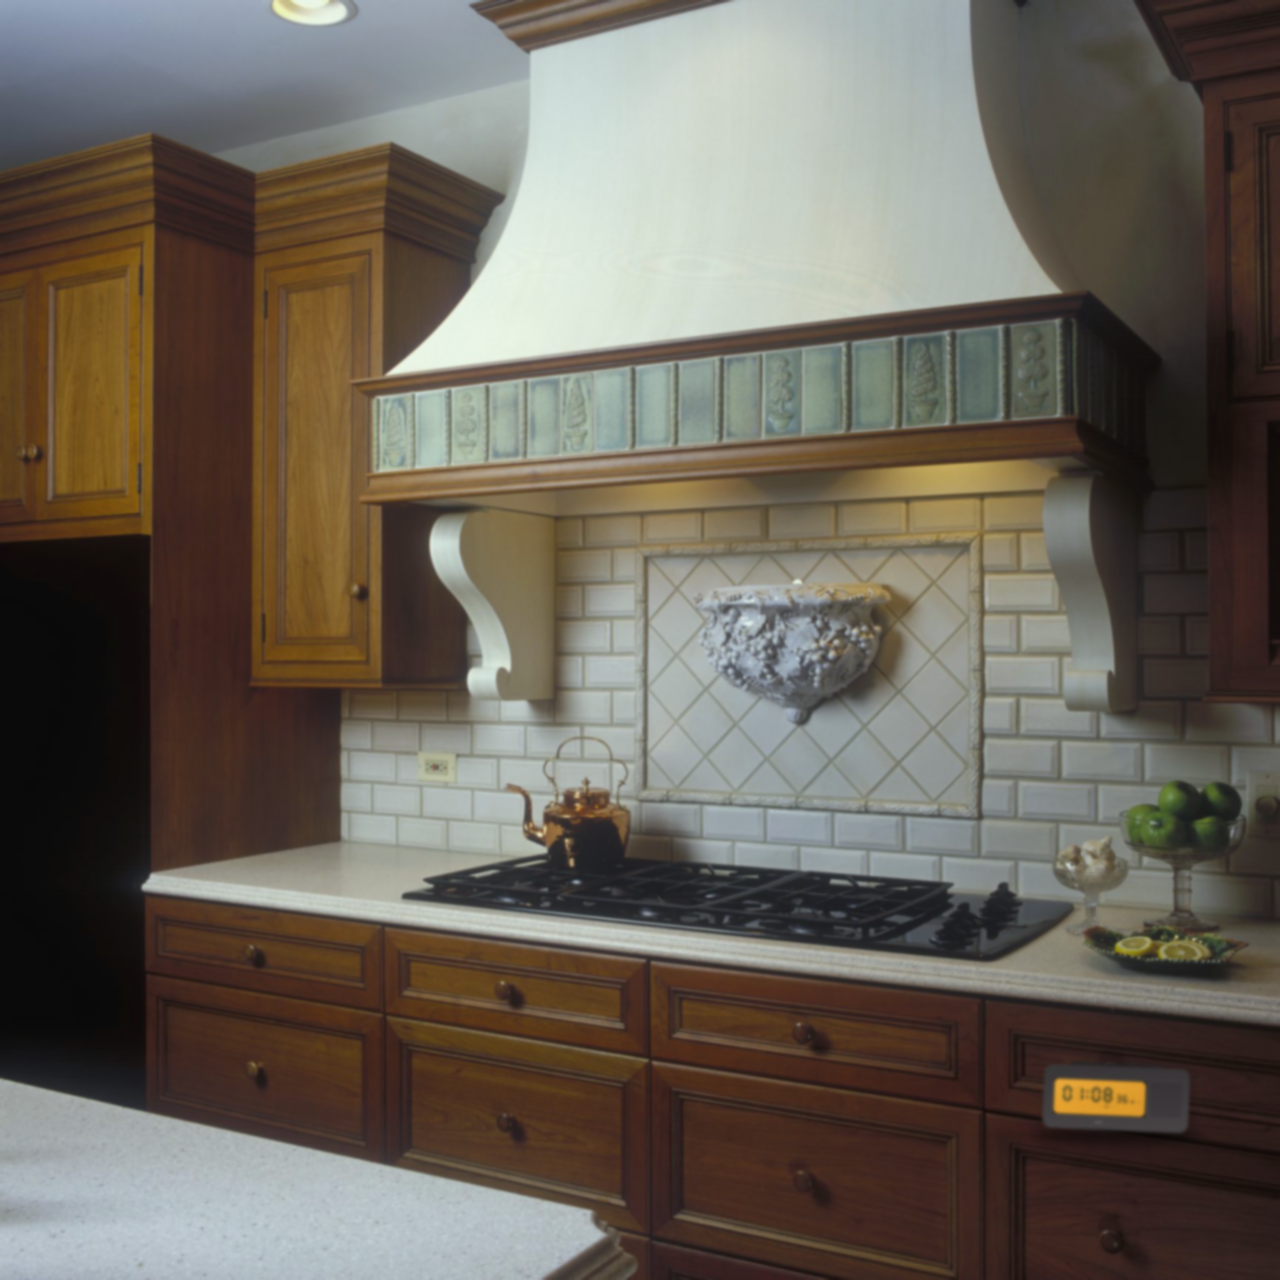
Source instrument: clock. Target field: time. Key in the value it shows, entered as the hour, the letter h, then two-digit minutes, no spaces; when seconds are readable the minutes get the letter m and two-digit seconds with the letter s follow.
1h08
